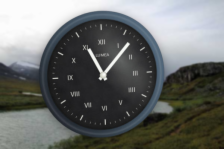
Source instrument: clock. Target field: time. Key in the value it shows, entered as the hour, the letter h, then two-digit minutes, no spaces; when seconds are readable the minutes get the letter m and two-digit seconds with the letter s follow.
11h07
